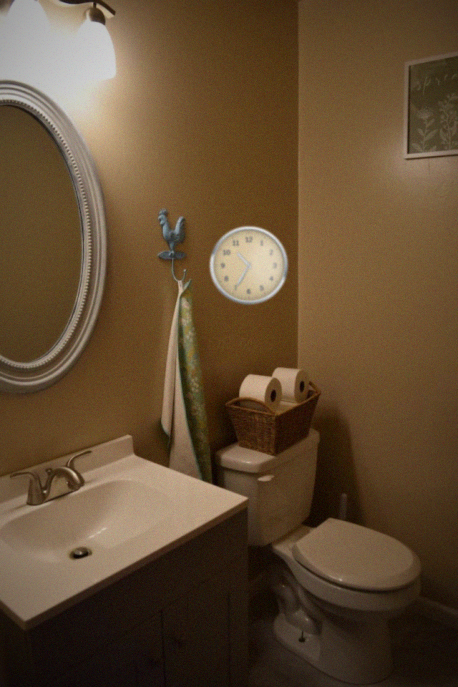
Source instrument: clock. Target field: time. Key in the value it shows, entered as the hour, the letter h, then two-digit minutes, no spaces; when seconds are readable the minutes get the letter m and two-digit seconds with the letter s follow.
10h35
